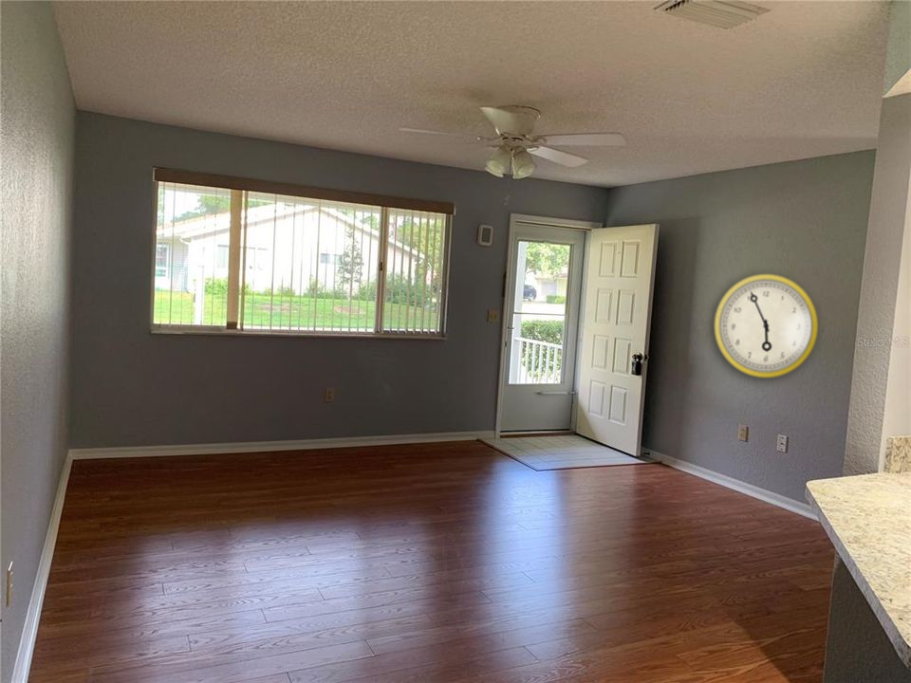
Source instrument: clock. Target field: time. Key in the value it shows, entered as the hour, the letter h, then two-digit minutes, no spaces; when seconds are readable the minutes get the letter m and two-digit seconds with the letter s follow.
5h56
